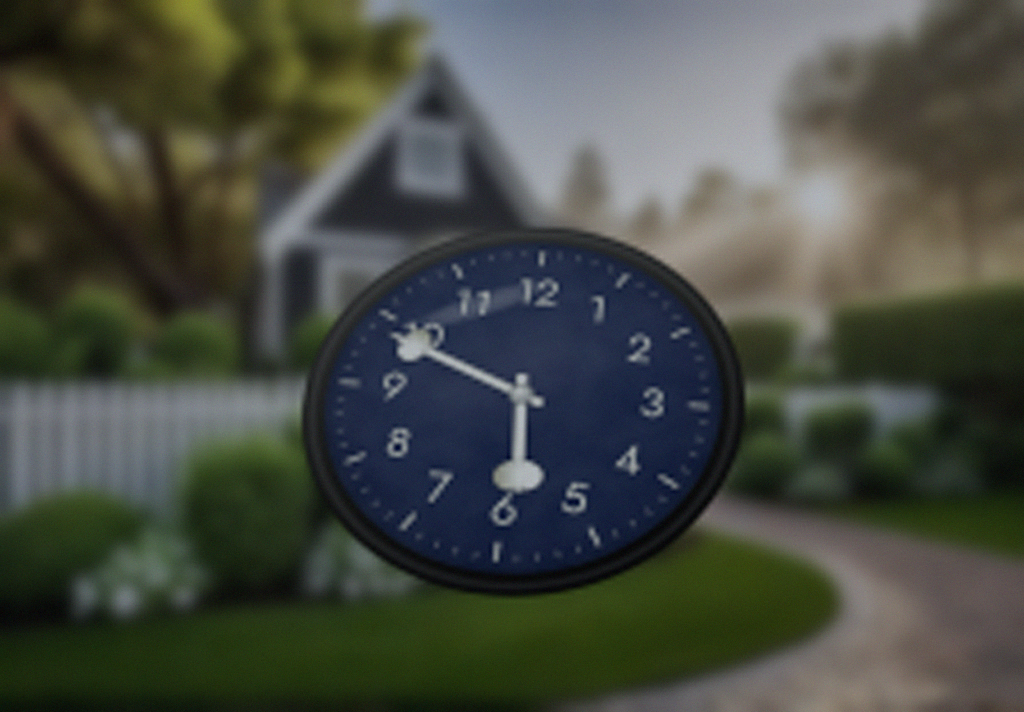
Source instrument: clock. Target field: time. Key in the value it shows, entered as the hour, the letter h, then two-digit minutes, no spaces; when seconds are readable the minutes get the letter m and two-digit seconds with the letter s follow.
5h49
